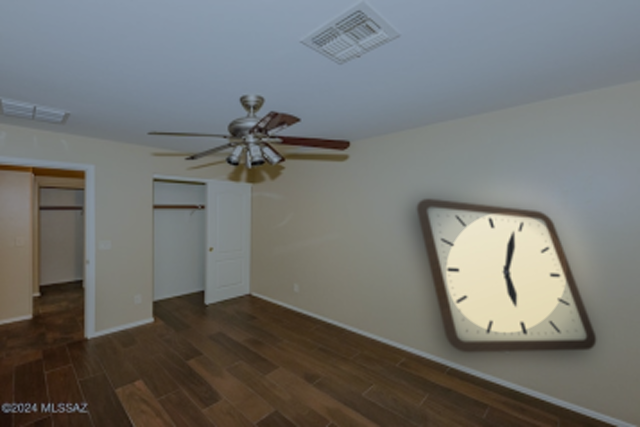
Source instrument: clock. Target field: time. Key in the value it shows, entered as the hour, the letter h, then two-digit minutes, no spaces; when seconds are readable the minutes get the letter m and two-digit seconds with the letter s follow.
6h04
